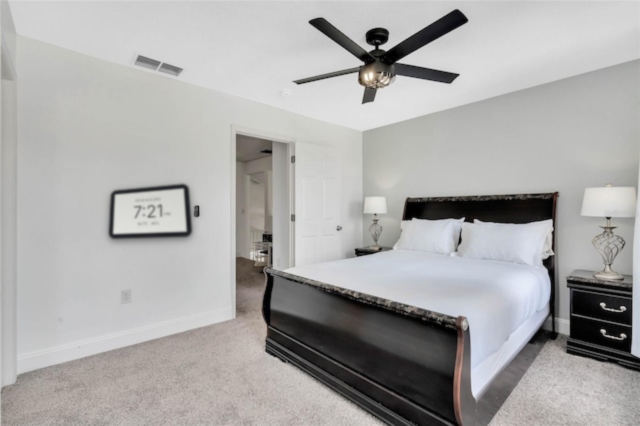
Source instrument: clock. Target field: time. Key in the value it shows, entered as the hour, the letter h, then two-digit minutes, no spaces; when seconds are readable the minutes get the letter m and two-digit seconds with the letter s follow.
7h21
